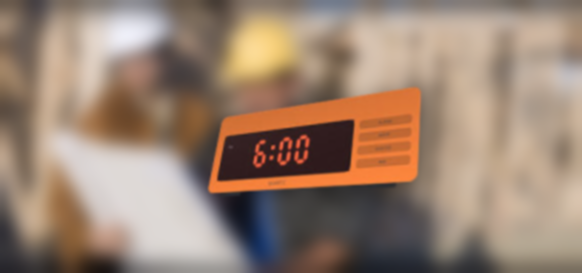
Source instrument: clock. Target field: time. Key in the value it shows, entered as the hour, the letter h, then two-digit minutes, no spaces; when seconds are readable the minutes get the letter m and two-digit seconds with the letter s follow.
6h00
